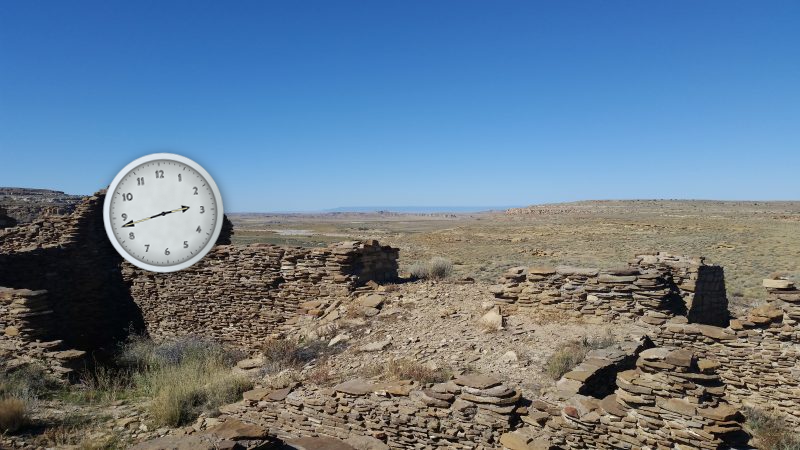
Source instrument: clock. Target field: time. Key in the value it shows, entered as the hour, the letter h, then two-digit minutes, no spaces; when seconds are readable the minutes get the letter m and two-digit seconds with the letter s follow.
2h43
